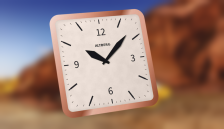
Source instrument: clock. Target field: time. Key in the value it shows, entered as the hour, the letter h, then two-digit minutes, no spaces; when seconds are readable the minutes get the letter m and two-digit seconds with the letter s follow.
10h08
